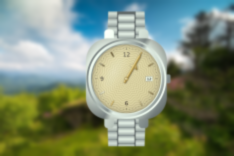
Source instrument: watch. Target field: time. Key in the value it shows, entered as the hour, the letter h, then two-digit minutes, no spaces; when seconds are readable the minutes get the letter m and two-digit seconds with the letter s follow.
1h05
